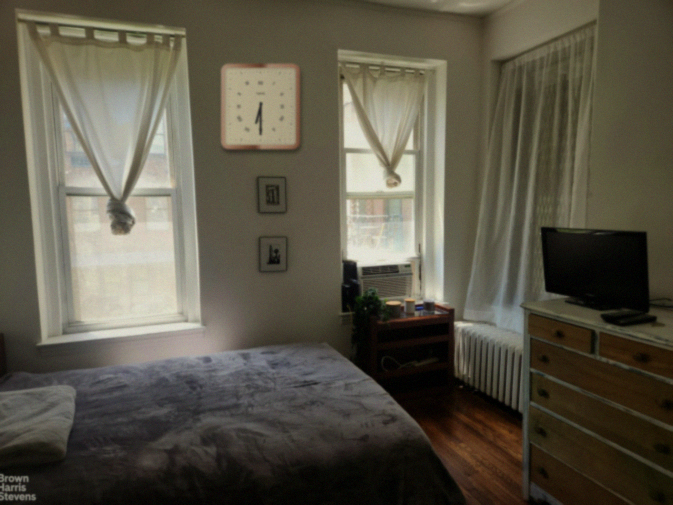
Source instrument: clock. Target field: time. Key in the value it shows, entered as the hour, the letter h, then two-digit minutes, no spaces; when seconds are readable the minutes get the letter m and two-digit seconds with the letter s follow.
6h30
